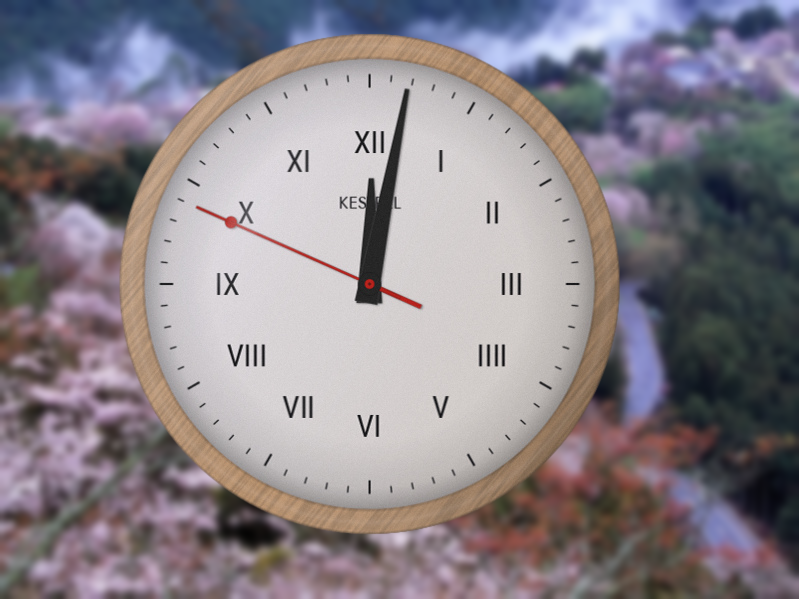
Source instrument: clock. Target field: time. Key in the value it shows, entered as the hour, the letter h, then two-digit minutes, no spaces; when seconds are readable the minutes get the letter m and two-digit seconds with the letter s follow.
12h01m49s
